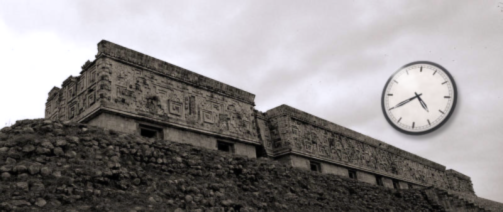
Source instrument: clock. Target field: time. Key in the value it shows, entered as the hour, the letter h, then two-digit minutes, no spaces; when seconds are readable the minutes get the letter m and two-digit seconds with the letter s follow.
4h40
